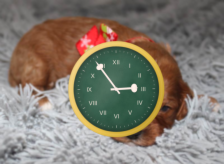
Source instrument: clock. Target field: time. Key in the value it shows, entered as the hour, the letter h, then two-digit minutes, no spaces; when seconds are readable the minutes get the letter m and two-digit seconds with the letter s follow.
2h54
